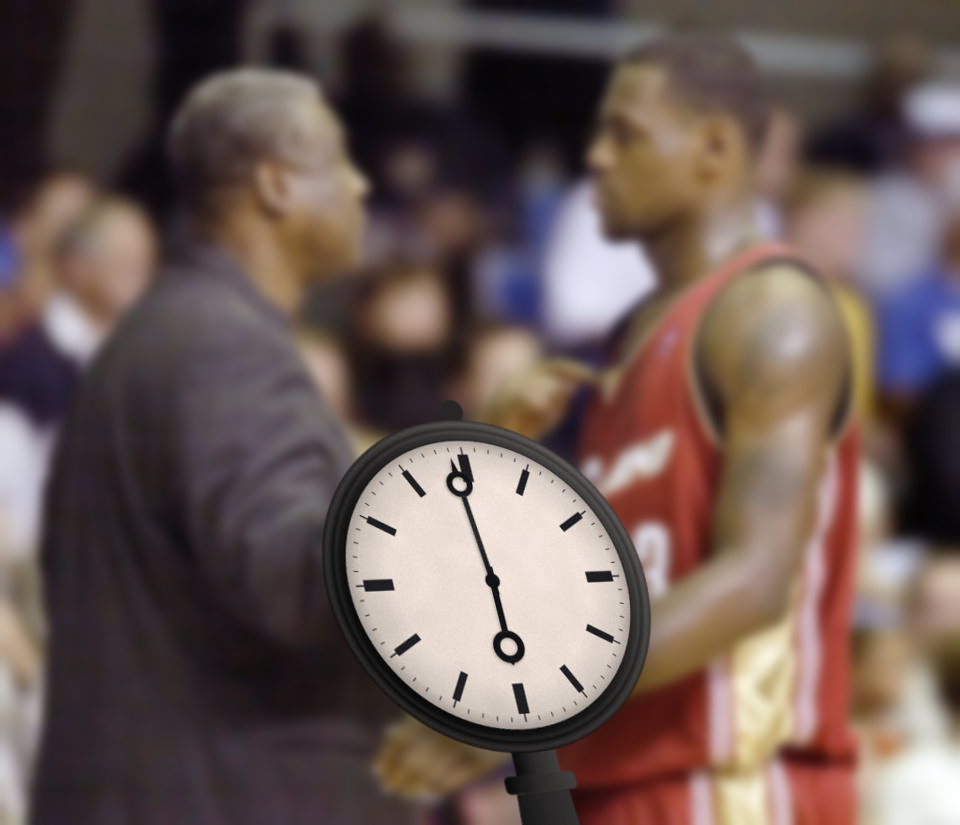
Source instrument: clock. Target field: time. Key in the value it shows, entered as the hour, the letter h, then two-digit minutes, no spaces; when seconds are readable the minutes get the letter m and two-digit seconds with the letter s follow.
5h59
